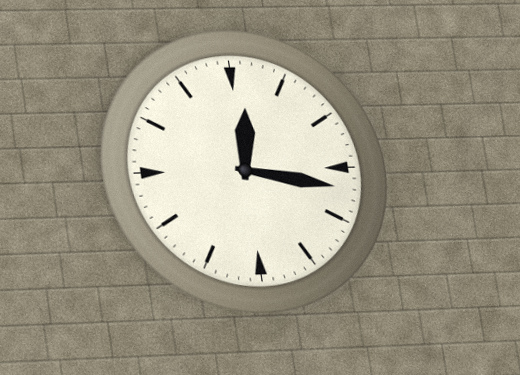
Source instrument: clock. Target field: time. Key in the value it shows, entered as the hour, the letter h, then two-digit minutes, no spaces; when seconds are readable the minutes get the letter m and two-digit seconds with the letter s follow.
12h17
